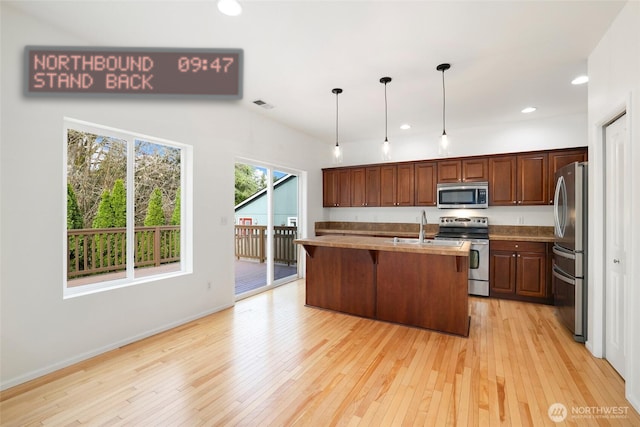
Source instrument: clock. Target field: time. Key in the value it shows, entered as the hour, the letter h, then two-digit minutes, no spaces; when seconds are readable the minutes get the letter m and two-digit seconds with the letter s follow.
9h47
